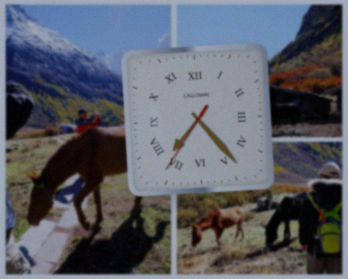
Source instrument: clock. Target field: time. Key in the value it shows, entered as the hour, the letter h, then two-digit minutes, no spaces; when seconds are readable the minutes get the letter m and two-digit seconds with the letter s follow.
7h23m36s
